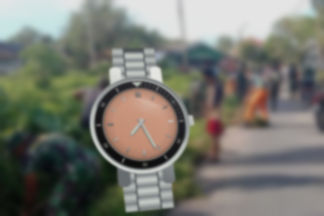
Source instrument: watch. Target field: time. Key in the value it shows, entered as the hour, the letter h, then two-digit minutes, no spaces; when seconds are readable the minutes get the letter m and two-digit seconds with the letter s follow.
7h26
